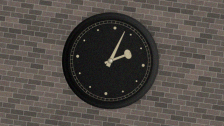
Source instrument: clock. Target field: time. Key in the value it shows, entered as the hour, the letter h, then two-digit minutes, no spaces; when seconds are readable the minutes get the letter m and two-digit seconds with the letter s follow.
2h03
